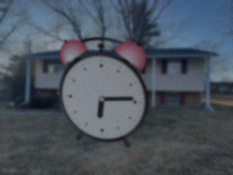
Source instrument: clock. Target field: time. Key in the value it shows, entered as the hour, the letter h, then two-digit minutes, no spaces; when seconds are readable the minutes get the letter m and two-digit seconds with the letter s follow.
6h14
